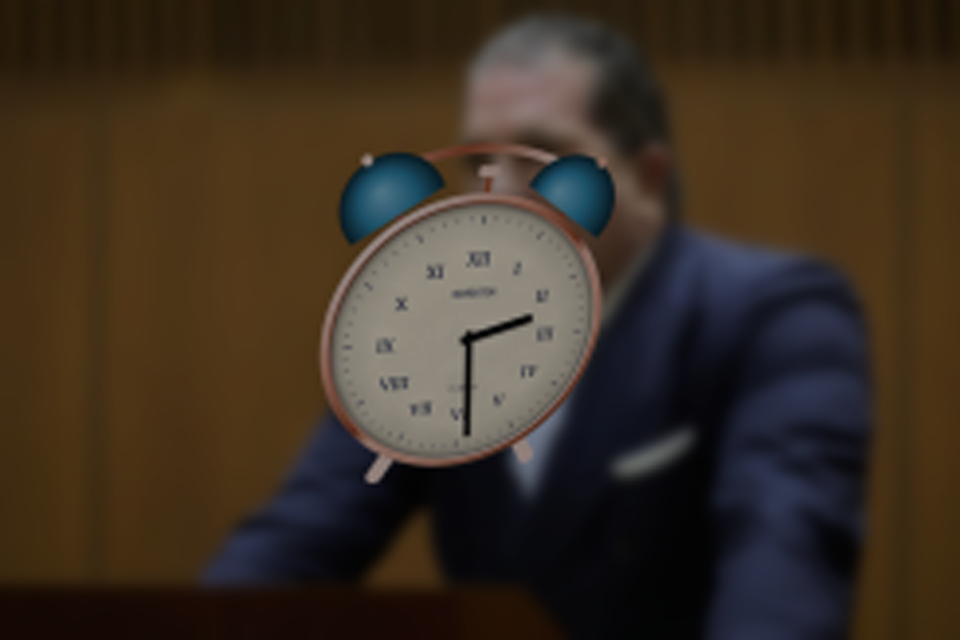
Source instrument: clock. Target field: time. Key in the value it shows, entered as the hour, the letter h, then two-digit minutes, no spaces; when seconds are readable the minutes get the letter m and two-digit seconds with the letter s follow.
2h29
